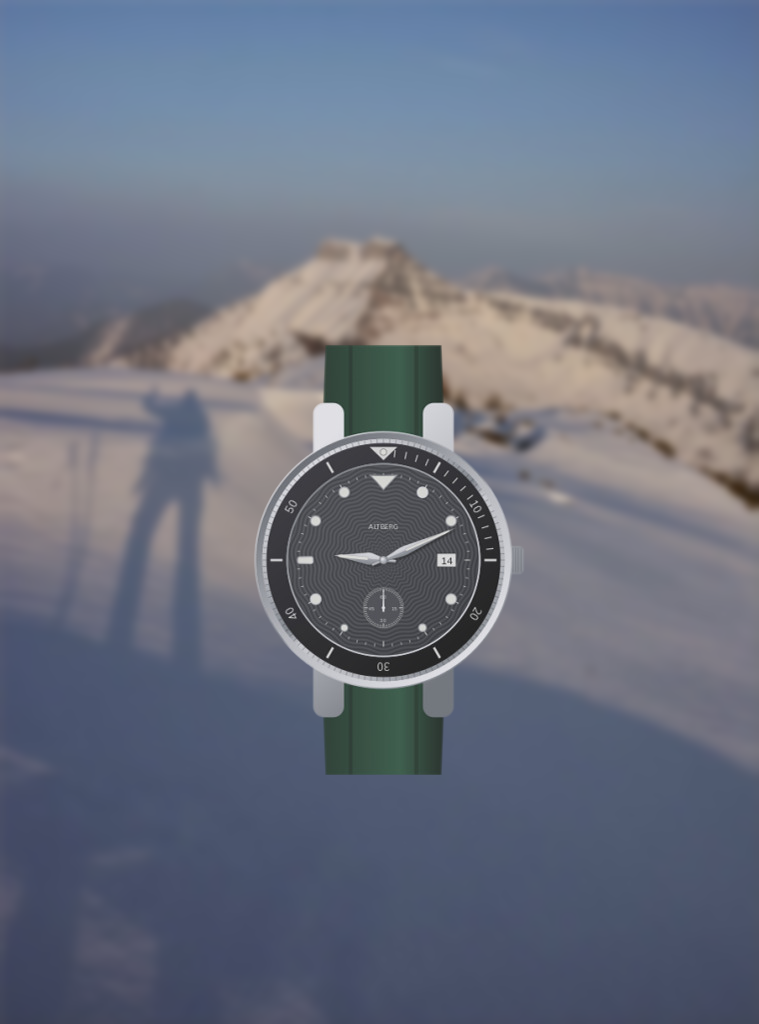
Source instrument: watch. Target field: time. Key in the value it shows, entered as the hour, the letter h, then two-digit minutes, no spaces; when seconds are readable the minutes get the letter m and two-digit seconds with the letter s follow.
9h11
